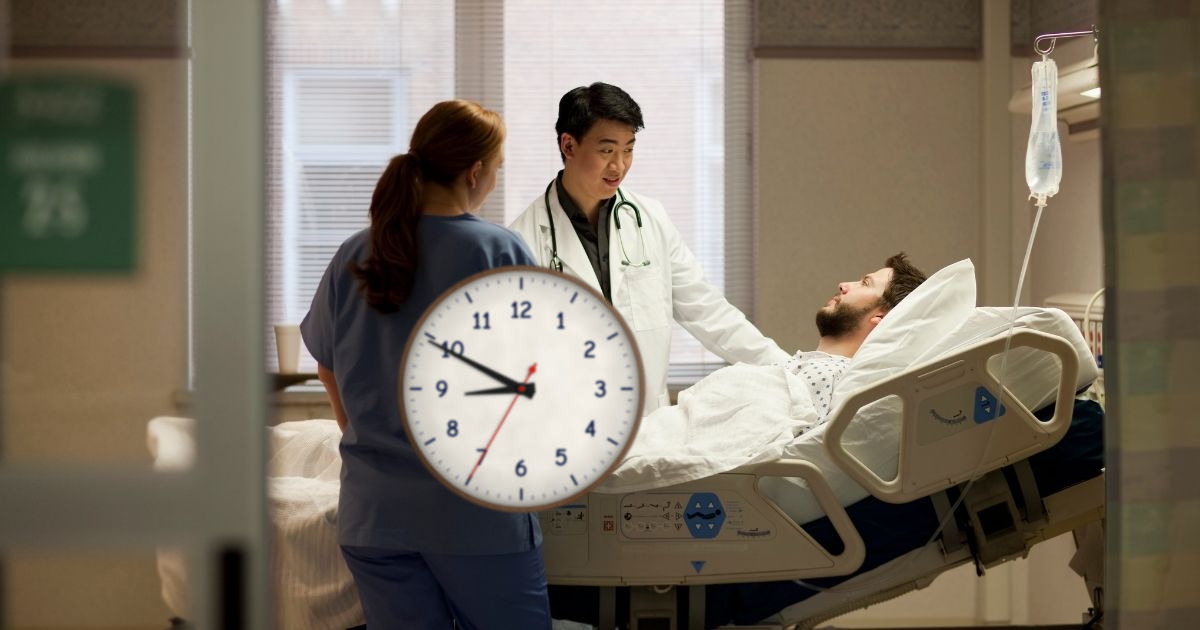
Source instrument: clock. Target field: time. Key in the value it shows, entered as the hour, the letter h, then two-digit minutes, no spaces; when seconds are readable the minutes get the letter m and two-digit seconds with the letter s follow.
8h49m35s
